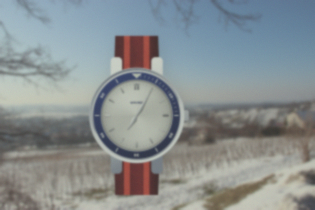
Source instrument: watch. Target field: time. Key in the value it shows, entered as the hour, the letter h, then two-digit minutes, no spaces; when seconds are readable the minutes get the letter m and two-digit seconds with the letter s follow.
7h05
